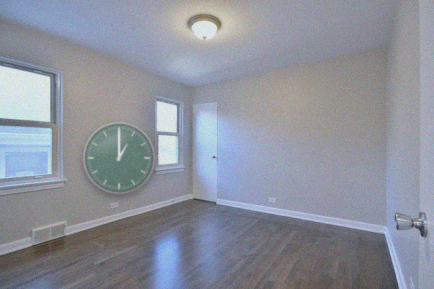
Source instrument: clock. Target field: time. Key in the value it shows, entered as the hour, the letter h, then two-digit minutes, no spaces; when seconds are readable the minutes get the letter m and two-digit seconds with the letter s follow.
1h00
